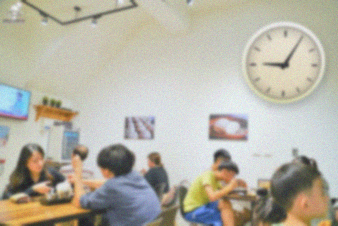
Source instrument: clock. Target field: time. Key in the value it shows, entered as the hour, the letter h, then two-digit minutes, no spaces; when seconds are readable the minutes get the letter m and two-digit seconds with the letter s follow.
9h05
